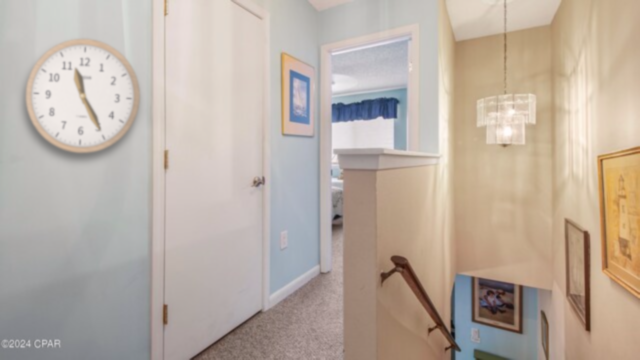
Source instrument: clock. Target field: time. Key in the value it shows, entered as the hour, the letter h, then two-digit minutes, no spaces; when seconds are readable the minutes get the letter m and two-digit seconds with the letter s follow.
11h25
